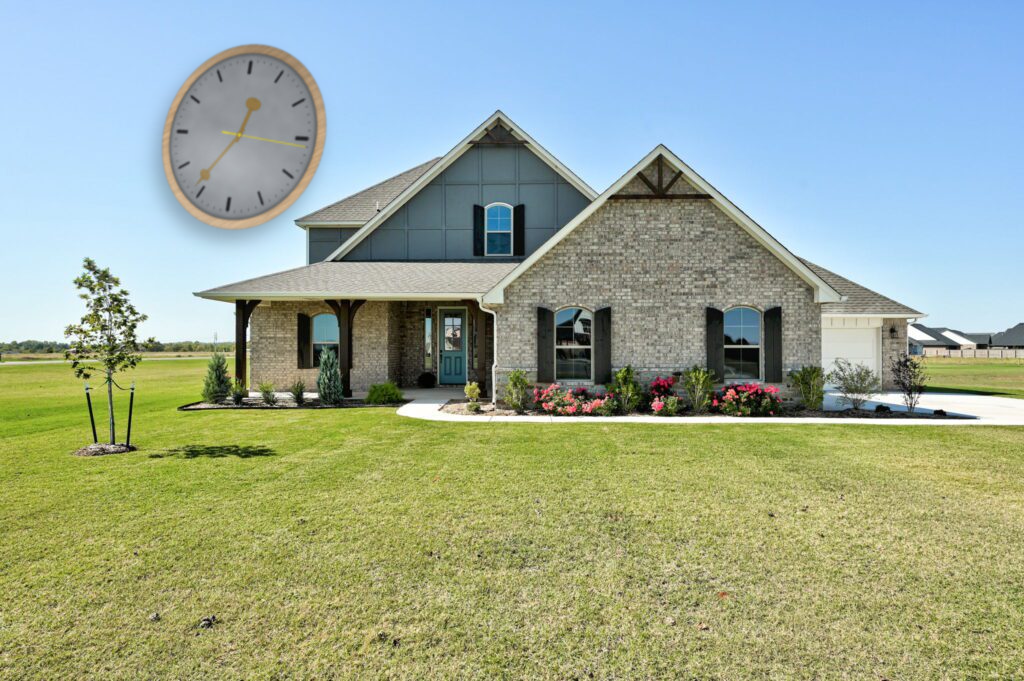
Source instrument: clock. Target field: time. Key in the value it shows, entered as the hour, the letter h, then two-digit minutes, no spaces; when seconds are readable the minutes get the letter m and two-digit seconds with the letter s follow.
12h36m16s
